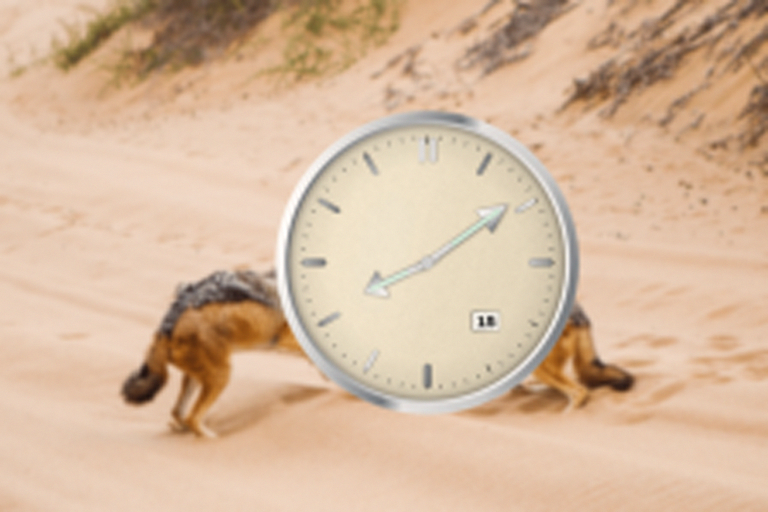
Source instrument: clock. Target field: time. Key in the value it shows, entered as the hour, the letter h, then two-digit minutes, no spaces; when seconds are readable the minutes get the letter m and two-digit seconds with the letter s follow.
8h09
